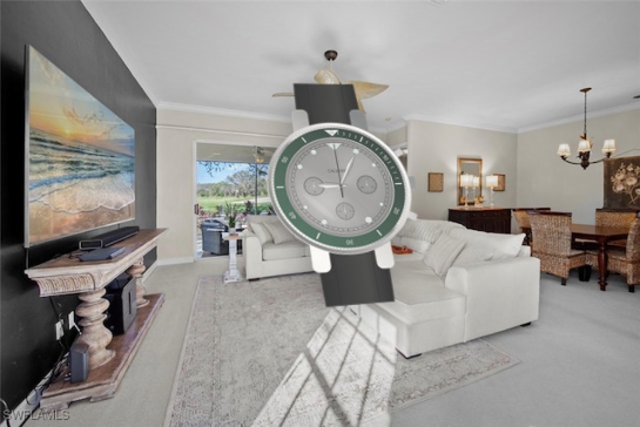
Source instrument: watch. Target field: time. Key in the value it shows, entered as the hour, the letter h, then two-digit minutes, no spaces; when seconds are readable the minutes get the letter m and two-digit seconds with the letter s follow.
9h05
